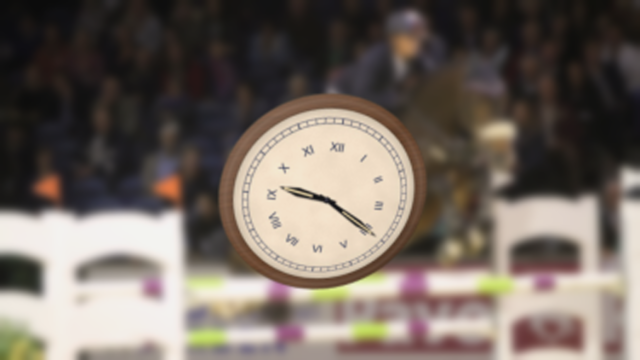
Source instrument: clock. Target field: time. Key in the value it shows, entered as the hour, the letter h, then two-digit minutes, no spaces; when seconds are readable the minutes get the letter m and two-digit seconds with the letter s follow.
9h20
